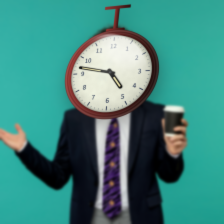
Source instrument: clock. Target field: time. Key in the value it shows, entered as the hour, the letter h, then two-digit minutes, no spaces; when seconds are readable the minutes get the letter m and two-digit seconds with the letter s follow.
4h47
